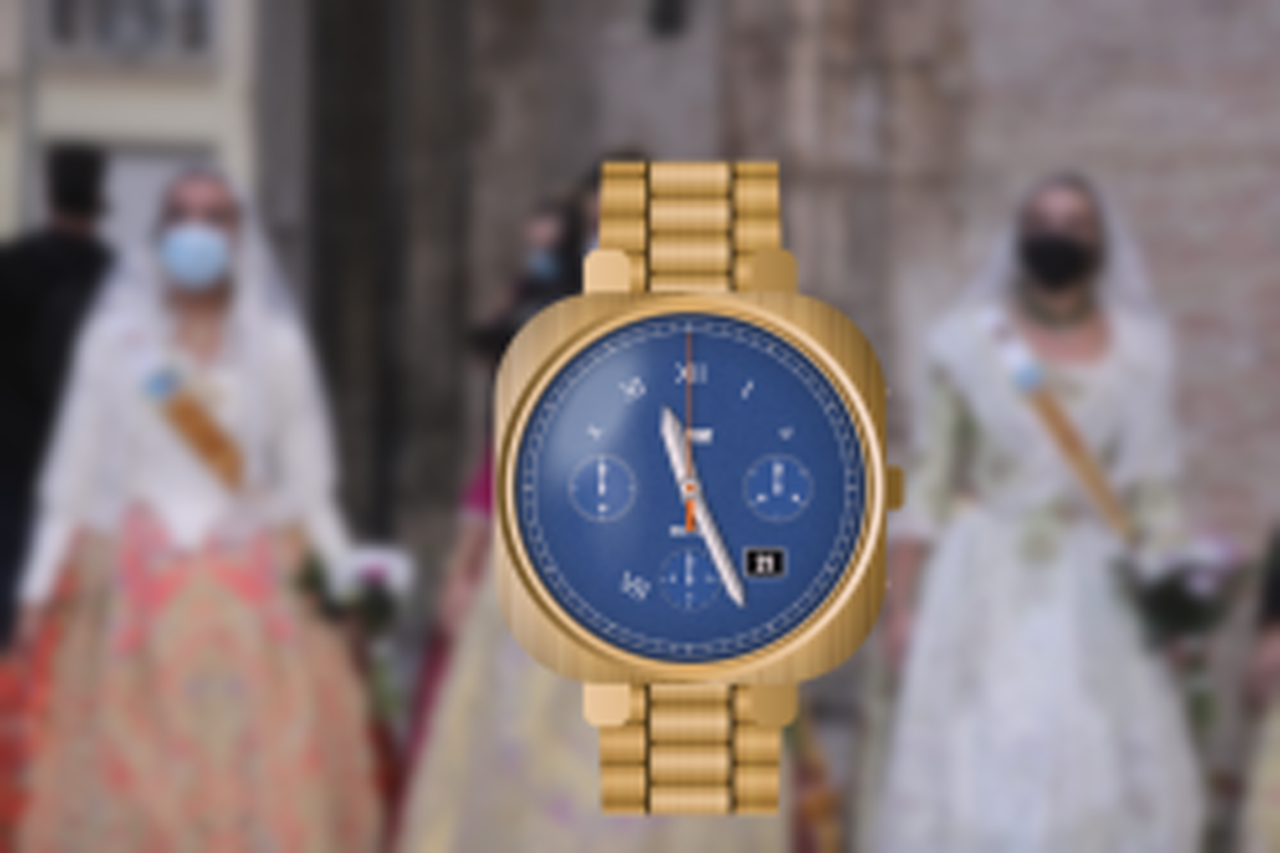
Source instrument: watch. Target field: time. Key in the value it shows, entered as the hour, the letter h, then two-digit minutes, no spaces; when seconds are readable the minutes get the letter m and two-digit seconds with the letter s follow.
11h26
